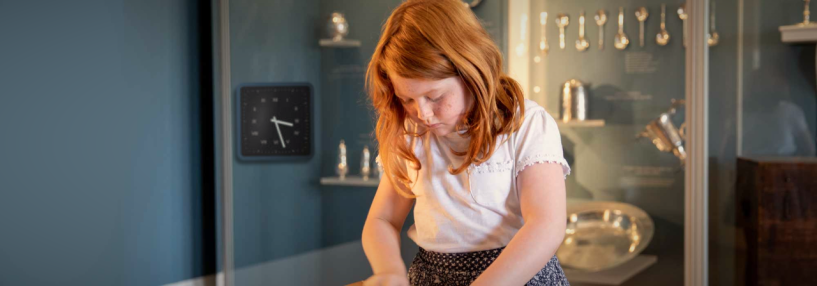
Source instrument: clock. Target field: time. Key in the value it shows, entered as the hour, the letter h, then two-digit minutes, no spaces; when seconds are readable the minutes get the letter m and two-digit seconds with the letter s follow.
3h27
